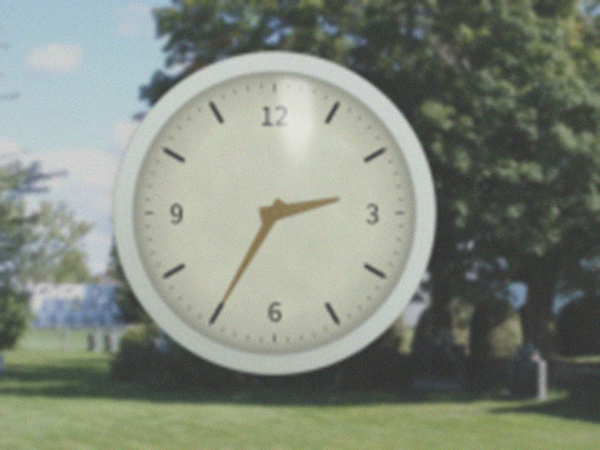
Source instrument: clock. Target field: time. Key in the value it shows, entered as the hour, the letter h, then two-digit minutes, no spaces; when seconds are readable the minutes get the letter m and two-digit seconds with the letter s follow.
2h35
